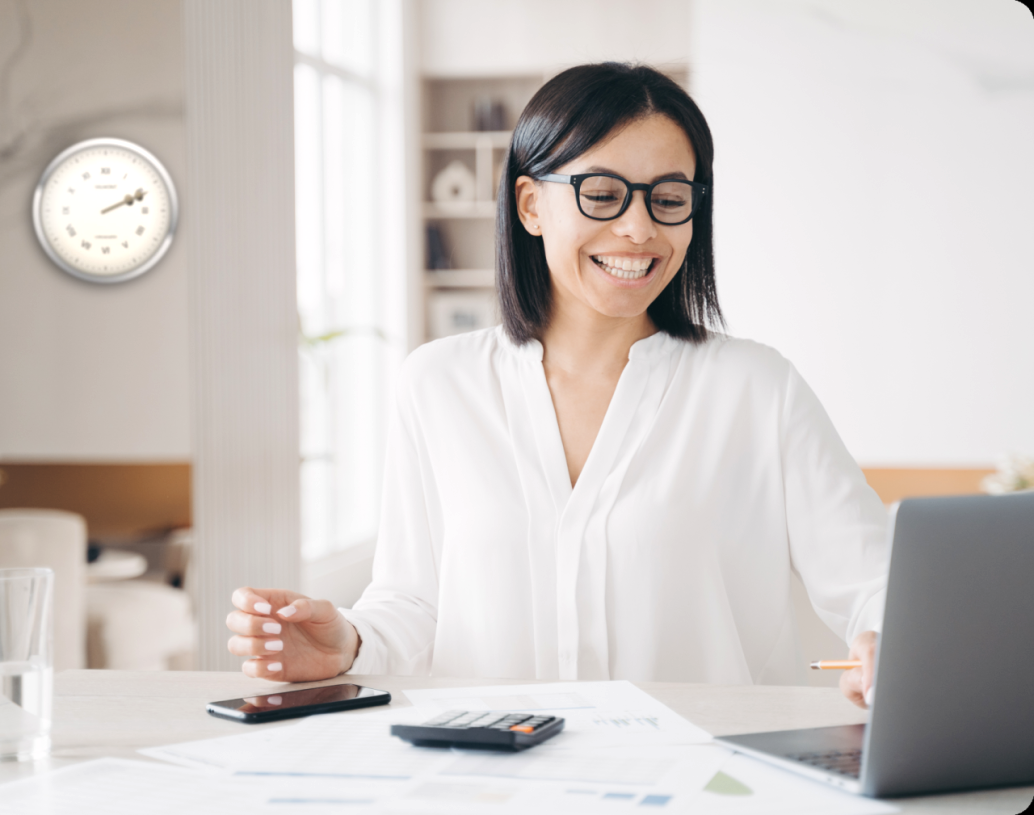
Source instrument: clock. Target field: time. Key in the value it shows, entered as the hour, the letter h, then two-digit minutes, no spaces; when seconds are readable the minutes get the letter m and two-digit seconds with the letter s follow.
2h11
